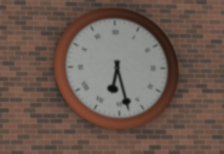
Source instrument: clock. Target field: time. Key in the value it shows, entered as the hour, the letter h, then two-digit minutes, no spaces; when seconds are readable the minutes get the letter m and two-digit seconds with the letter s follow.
6h28
